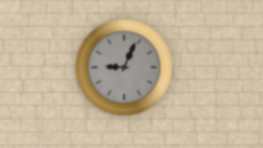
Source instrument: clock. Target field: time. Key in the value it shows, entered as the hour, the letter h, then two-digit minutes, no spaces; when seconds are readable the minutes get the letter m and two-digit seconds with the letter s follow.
9h04
